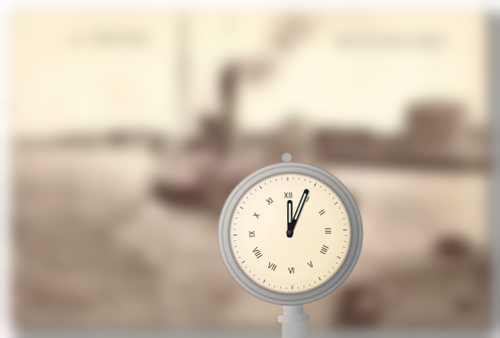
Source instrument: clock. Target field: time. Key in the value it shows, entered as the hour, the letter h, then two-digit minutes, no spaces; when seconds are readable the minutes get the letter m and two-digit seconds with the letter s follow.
12h04
